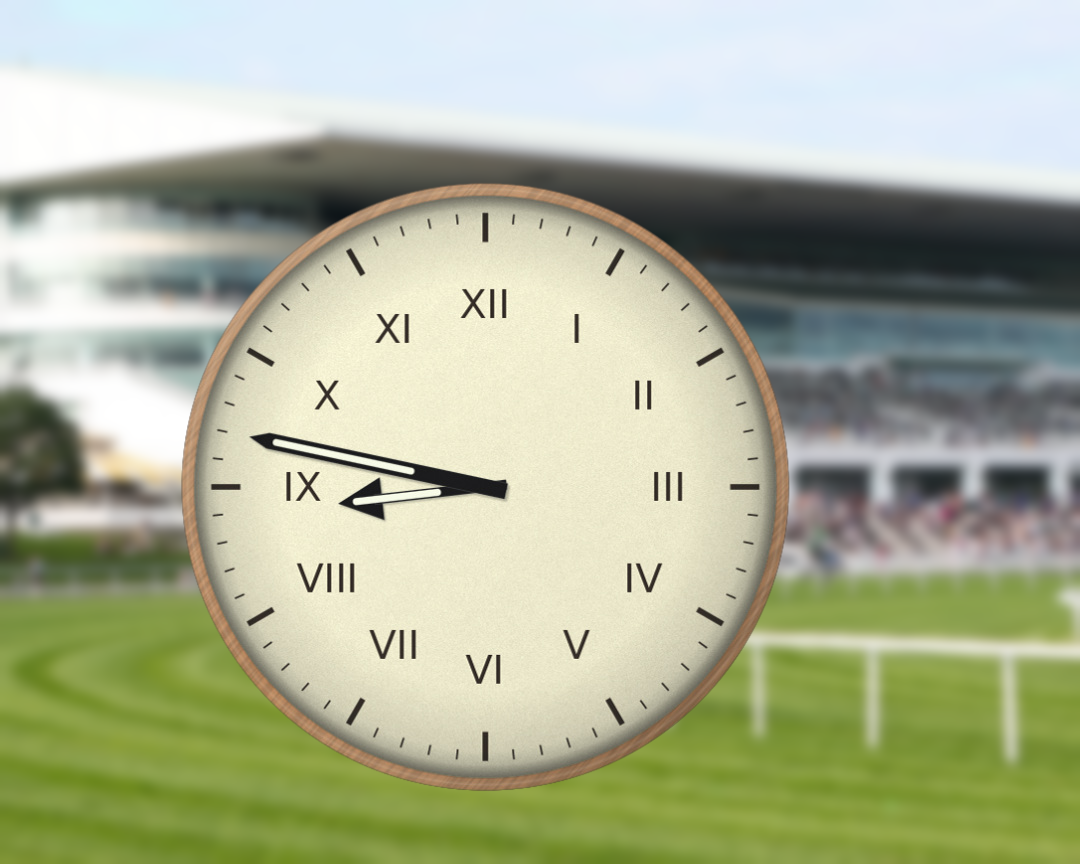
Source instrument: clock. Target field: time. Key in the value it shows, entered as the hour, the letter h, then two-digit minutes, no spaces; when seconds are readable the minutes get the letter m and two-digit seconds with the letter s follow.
8h47
